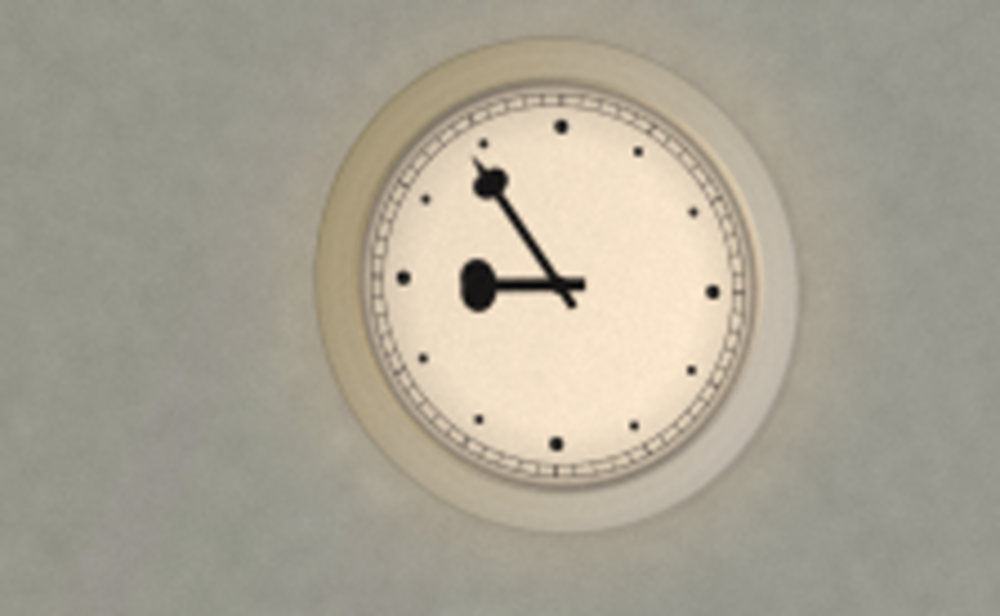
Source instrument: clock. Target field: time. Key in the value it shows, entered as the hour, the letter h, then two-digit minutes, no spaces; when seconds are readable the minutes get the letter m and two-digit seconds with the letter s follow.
8h54
